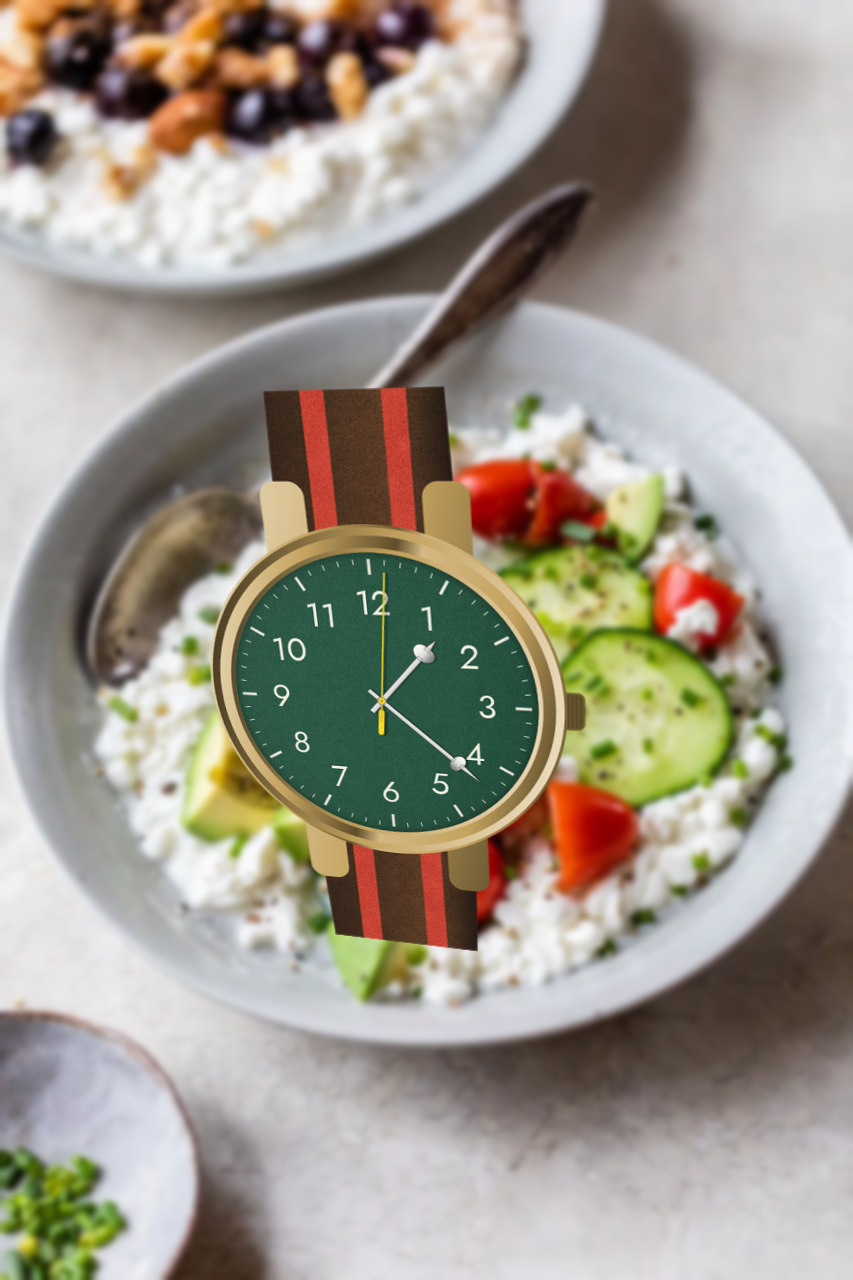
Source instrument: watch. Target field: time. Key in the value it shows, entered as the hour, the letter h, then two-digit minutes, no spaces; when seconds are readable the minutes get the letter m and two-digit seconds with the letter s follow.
1h22m01s
